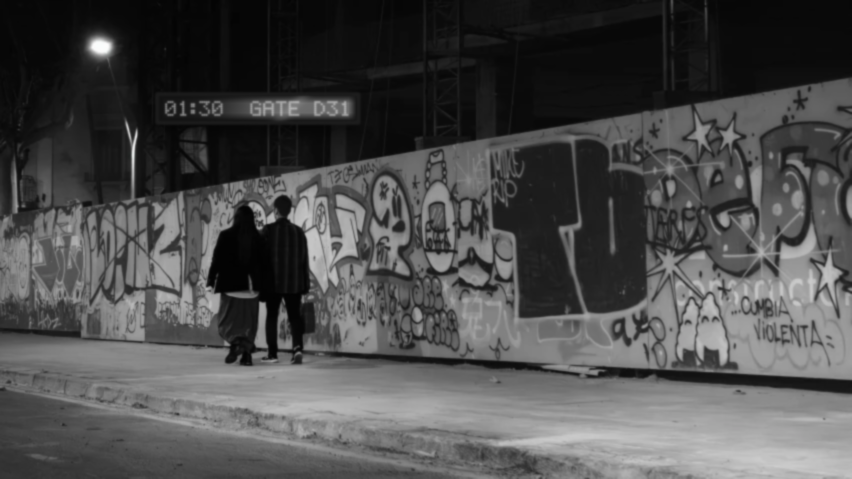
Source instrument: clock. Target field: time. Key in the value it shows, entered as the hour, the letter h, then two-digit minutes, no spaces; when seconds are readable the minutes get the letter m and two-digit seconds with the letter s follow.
1h30
